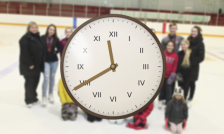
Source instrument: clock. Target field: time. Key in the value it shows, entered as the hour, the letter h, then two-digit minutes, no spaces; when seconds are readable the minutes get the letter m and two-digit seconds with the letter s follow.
11h40
